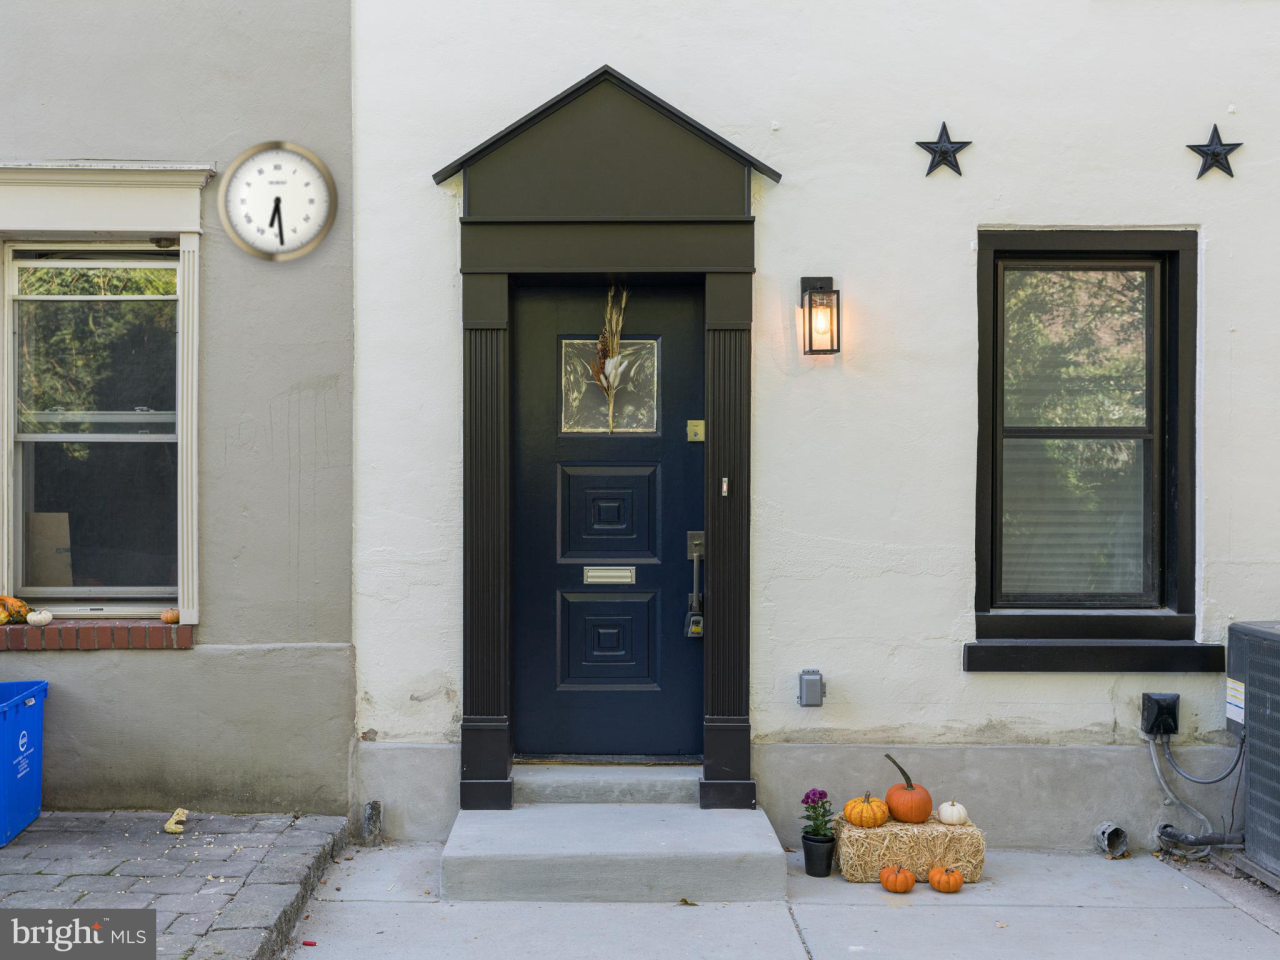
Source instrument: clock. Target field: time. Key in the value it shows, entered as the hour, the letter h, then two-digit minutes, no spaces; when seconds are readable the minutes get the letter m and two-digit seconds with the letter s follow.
6h29
